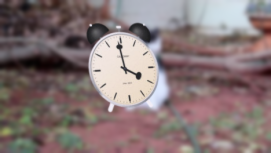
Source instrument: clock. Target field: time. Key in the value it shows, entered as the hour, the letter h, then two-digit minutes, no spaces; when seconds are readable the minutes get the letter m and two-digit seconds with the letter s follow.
3h59
